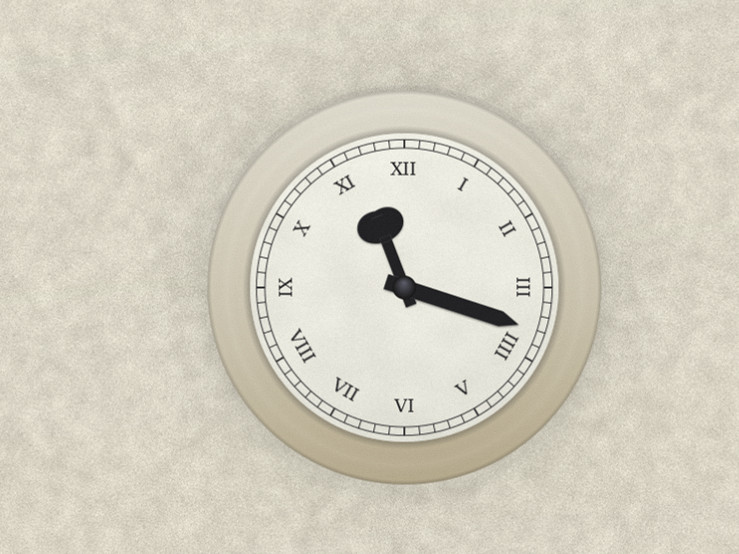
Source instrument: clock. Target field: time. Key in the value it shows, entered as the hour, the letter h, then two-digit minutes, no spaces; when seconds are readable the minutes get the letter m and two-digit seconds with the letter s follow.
11h18
